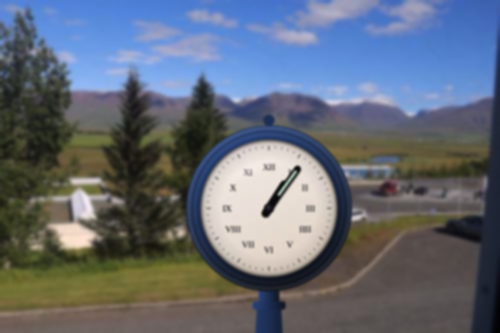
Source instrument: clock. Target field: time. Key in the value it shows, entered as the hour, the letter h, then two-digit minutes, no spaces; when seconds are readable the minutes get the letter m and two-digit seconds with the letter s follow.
1h06
